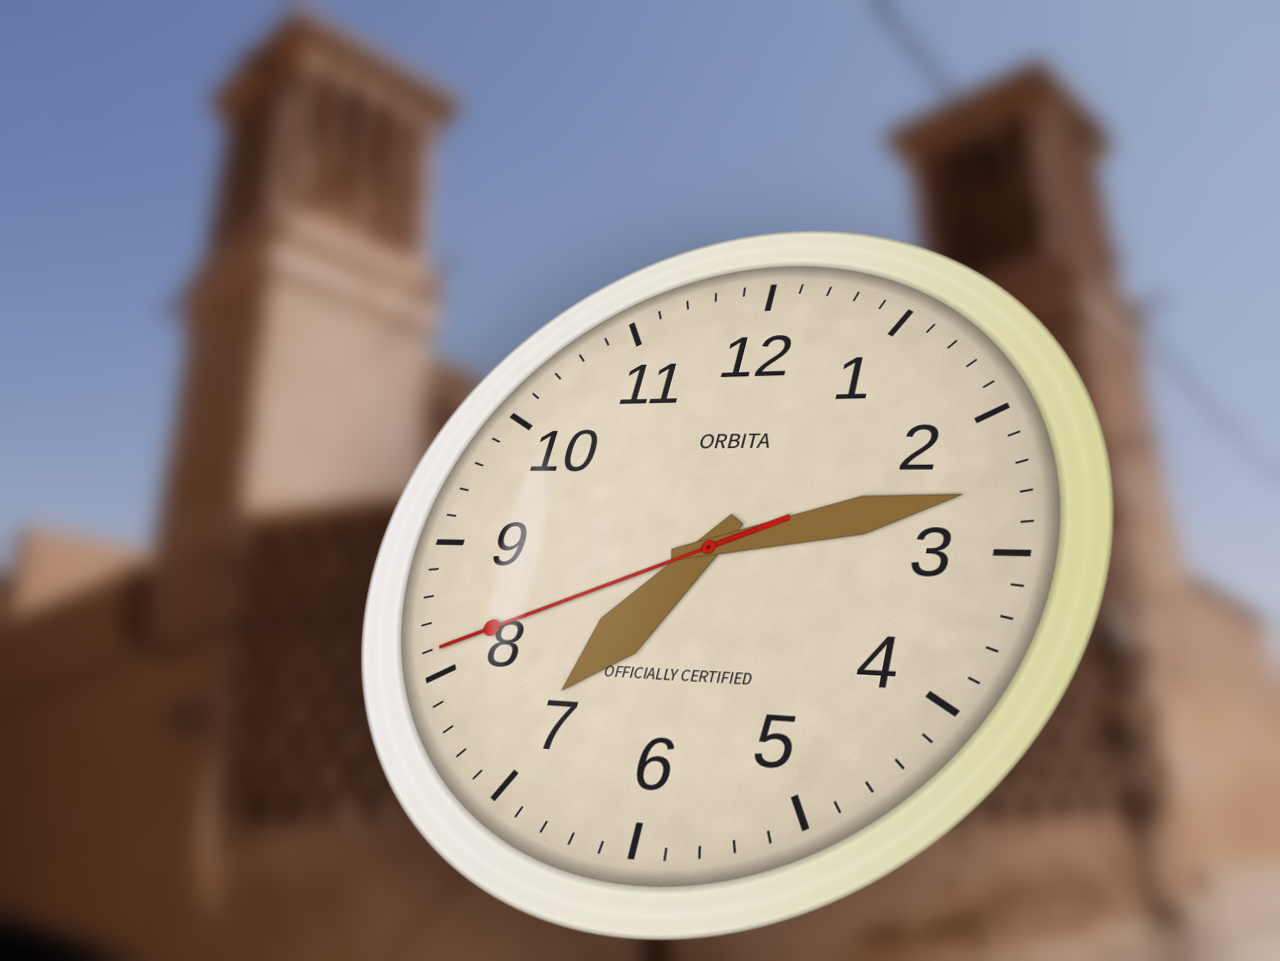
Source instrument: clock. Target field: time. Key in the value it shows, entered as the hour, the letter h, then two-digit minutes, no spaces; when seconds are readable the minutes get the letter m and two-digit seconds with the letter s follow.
7h12m41s
